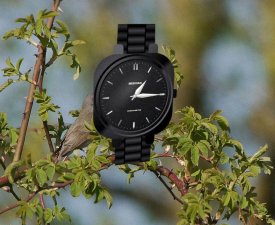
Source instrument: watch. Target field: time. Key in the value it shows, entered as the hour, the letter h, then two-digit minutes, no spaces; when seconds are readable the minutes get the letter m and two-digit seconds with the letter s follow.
1h15
